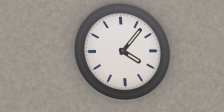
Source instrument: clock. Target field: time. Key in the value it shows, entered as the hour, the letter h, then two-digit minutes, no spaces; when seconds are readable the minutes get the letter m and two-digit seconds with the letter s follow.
4h07
